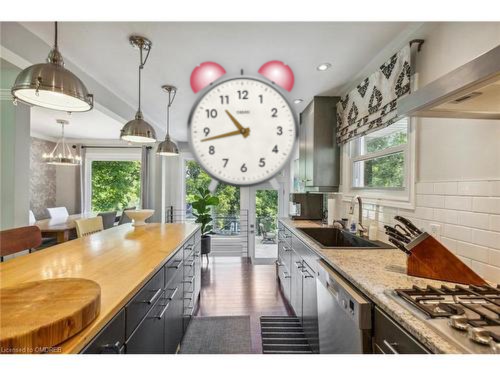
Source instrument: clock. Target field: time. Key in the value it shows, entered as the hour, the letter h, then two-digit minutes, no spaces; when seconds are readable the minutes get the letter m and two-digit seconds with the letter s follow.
10h43
